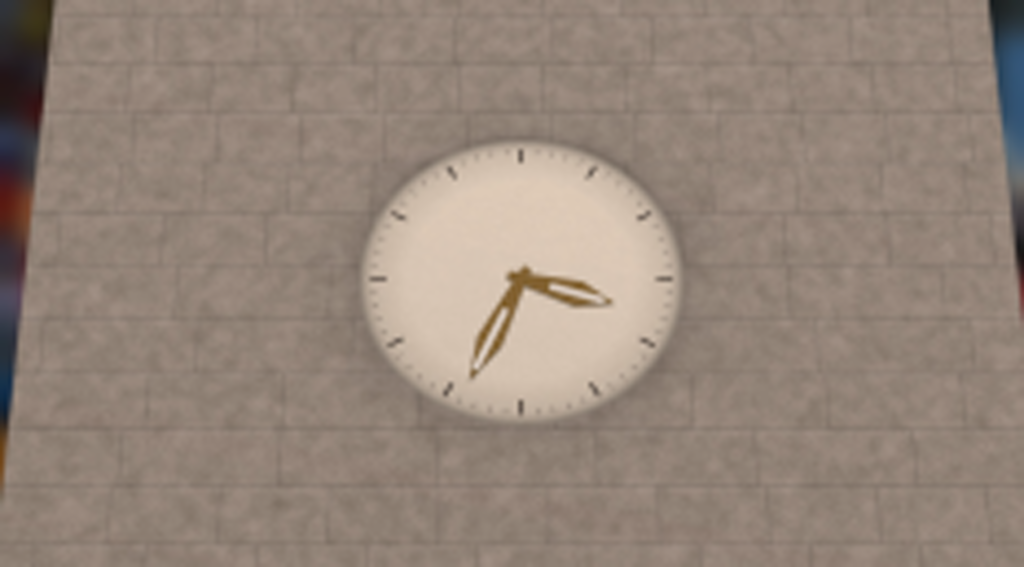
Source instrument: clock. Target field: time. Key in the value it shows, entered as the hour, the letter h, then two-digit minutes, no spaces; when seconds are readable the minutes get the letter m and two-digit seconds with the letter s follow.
3h34
